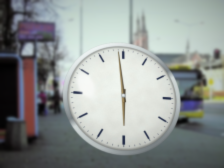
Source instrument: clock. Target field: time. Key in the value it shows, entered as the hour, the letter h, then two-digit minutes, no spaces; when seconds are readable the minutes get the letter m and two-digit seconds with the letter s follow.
5h59
